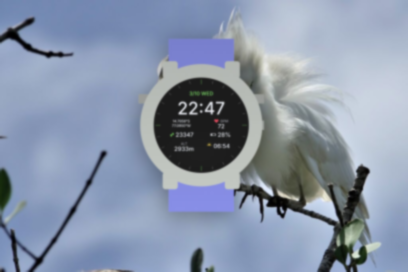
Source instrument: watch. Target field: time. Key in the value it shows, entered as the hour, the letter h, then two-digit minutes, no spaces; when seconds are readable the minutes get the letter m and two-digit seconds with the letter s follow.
22h47
